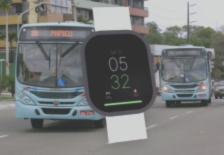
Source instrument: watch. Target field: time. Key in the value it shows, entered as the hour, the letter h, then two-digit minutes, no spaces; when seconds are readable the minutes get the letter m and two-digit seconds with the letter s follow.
5h32
